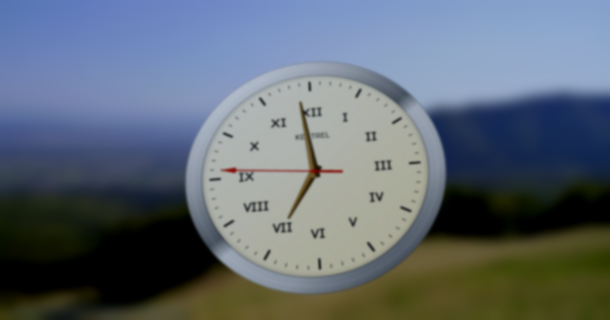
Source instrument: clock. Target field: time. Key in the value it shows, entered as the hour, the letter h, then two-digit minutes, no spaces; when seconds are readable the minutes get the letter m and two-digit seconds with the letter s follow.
6h58m46s
